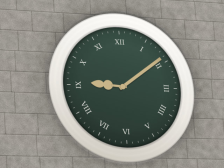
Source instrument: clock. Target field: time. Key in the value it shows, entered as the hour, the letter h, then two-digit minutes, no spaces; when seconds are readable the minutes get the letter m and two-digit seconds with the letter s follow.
9h09
